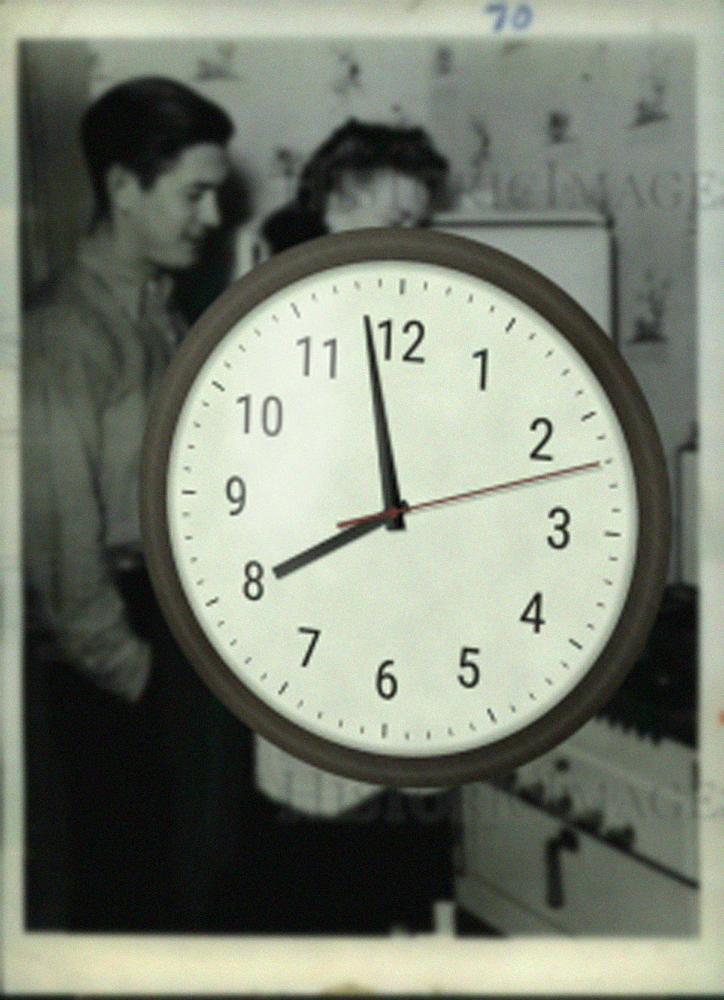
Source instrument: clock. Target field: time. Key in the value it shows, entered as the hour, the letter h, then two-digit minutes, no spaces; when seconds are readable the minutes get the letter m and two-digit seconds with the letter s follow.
7h58m12s
